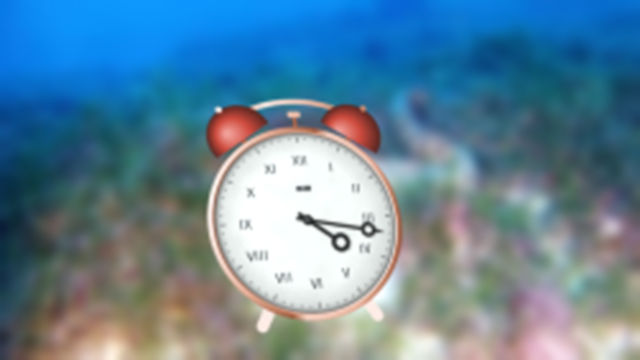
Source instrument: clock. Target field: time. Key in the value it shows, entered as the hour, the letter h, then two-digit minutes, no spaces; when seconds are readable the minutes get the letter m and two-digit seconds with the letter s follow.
4h17
